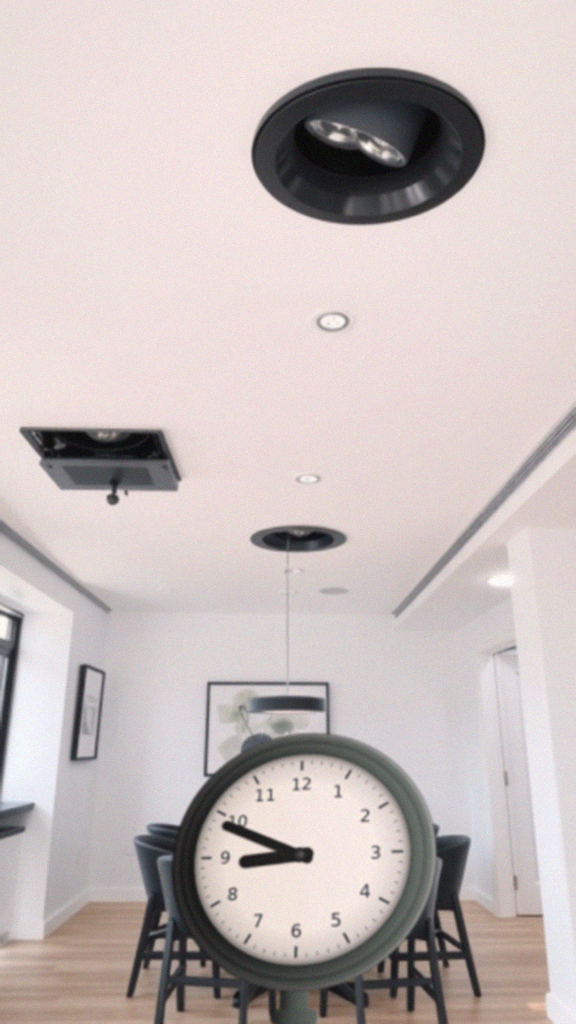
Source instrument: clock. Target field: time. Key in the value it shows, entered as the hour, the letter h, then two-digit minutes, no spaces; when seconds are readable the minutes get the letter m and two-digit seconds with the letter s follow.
8h49
